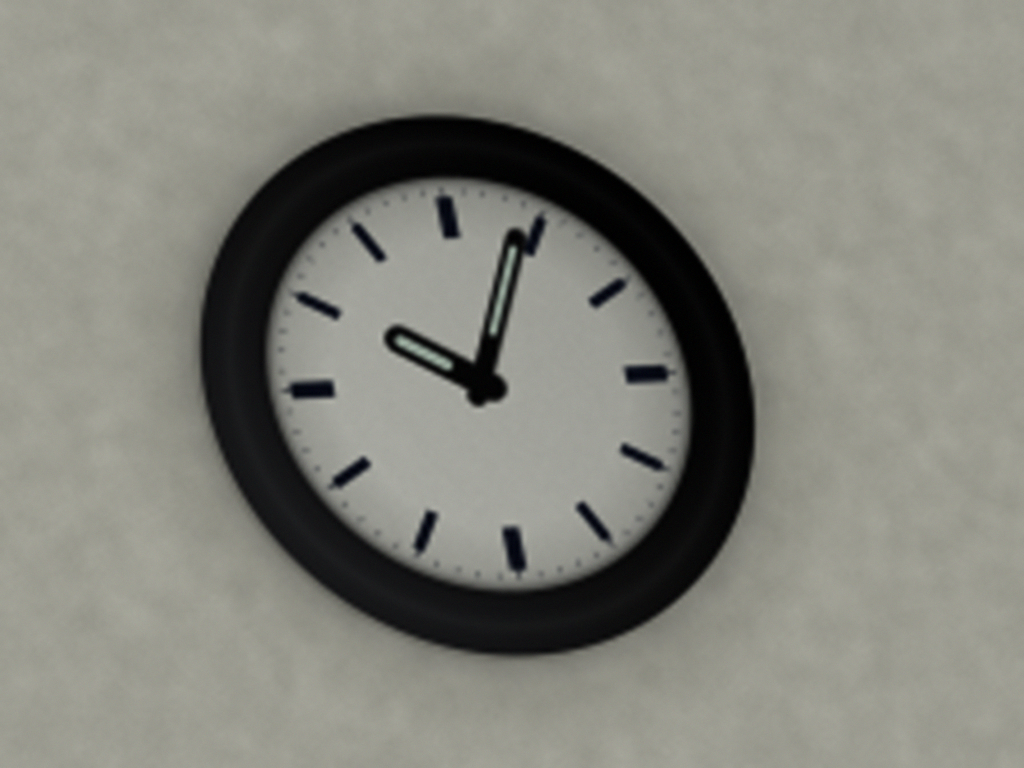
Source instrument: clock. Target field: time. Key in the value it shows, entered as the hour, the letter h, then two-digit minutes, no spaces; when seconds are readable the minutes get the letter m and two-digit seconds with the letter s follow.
10h04
